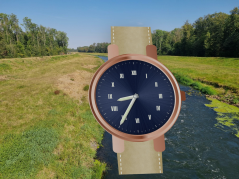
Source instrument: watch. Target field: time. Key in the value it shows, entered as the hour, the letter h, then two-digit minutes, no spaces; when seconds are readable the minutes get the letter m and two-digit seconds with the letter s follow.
8h35
